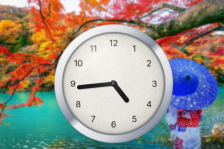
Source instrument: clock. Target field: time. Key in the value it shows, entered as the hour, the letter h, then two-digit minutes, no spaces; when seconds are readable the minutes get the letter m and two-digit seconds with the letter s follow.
4h44
